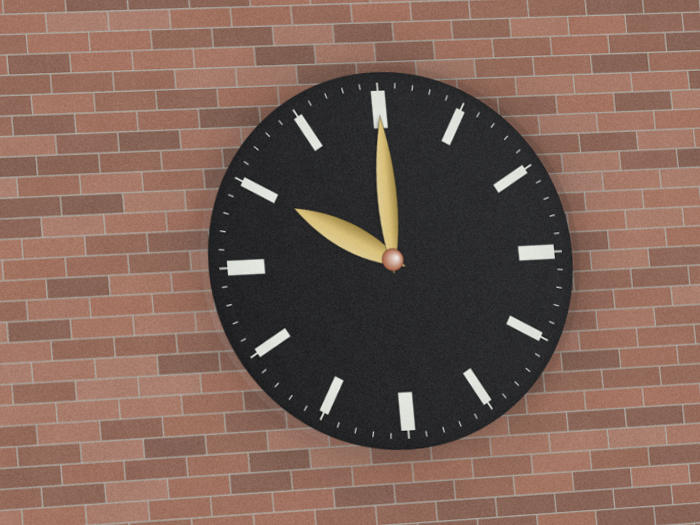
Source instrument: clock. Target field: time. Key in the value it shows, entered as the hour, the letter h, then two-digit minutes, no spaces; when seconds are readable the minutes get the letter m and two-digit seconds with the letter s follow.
10h00
